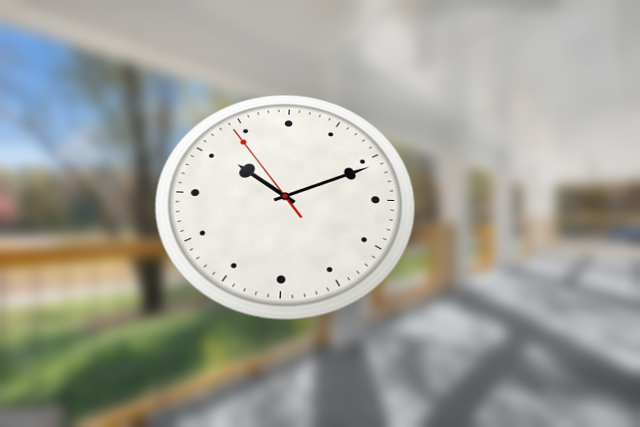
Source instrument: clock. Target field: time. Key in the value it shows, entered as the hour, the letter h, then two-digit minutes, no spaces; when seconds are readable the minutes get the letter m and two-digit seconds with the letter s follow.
10h10m54s
